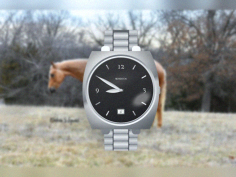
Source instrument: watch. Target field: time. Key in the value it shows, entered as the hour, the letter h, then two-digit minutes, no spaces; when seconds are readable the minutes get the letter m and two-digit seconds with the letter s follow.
8h50
